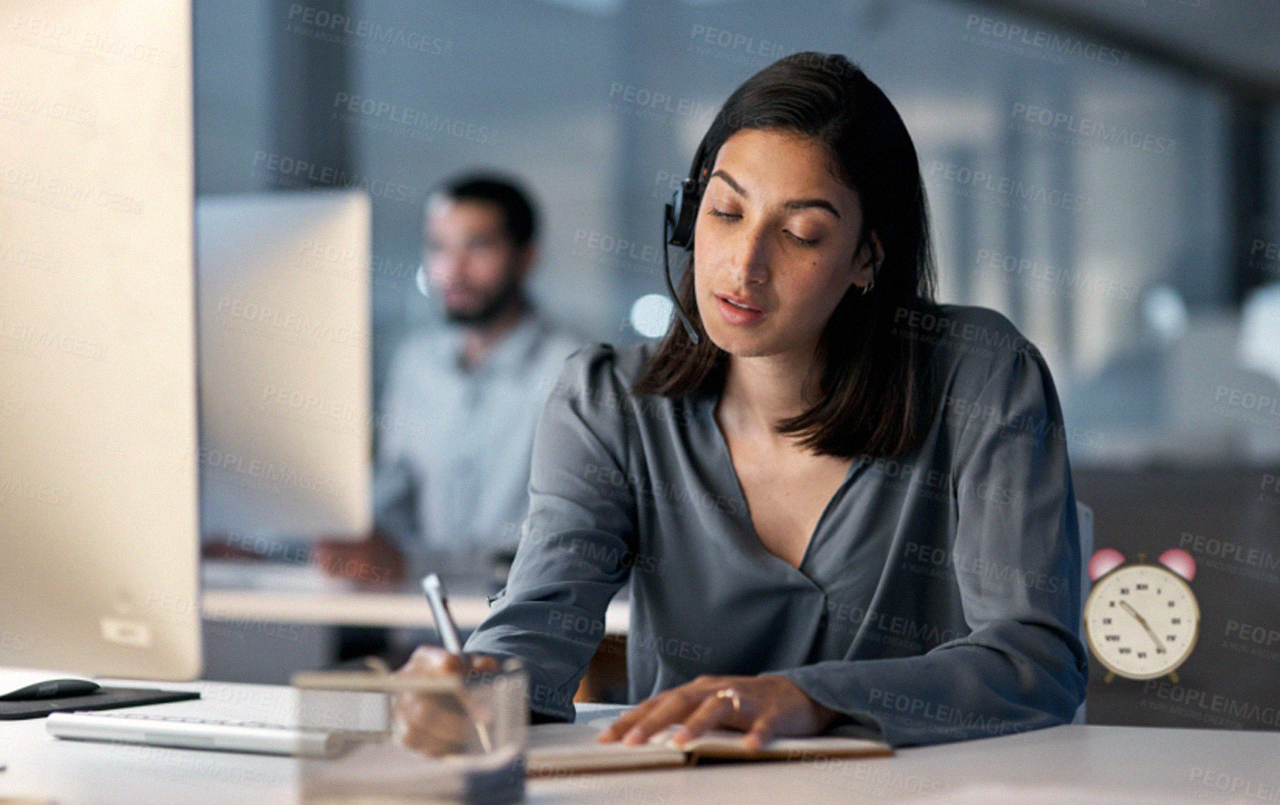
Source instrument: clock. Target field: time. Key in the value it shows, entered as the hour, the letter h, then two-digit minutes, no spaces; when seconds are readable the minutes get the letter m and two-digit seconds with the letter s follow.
10h24
